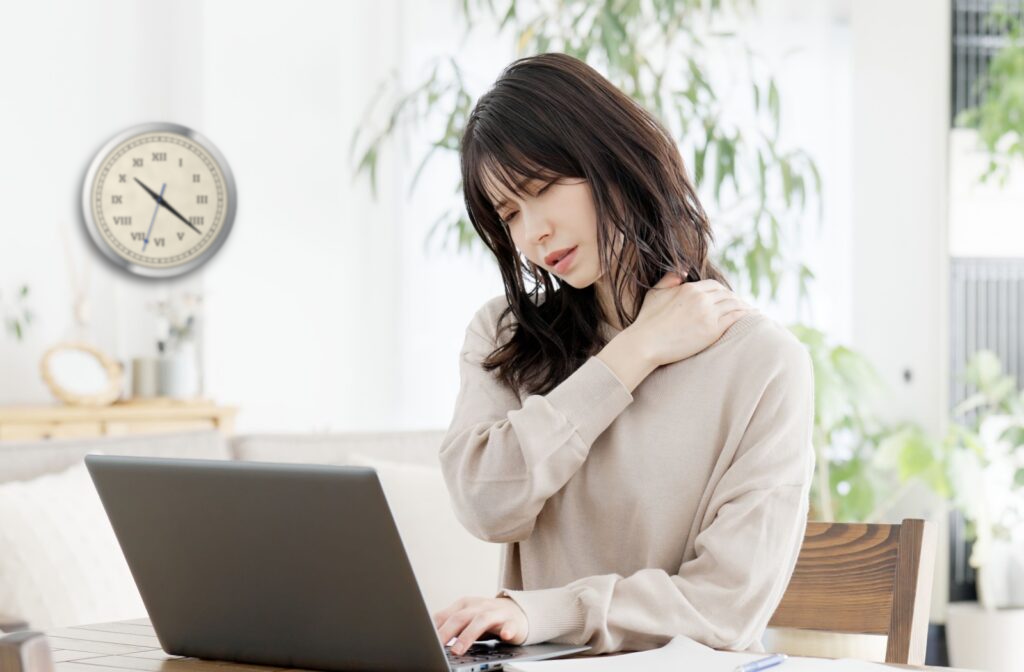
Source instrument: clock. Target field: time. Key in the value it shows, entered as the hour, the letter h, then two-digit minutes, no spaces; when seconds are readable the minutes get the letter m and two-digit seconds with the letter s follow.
10h21m33s
